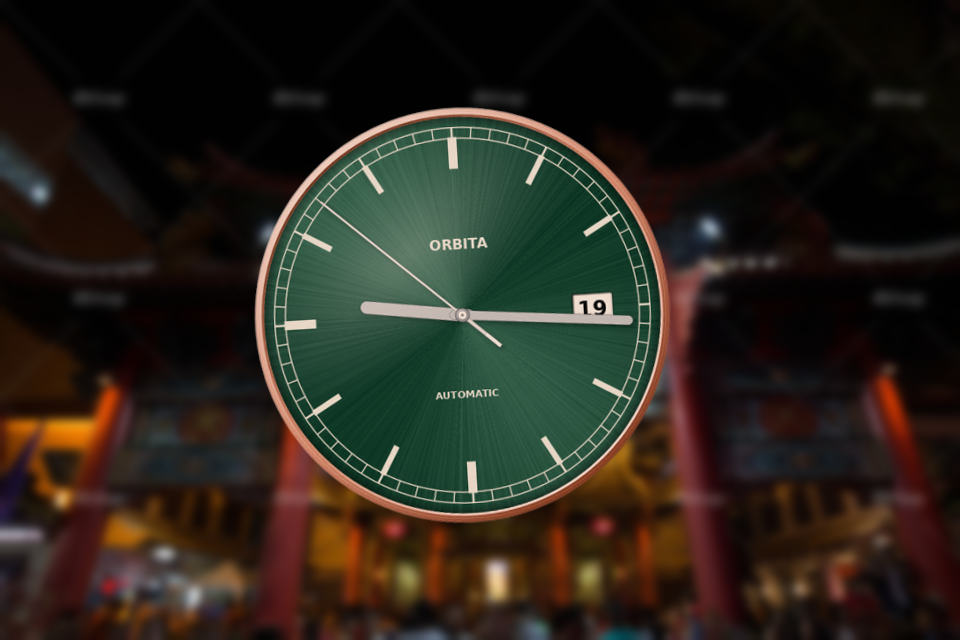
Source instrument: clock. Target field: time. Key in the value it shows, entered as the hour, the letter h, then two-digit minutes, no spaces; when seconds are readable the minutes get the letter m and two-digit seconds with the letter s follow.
9h15m52s
